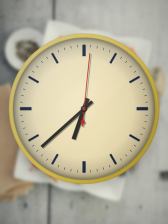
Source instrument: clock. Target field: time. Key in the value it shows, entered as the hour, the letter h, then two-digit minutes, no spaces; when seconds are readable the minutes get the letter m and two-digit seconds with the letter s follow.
6h38m01s
